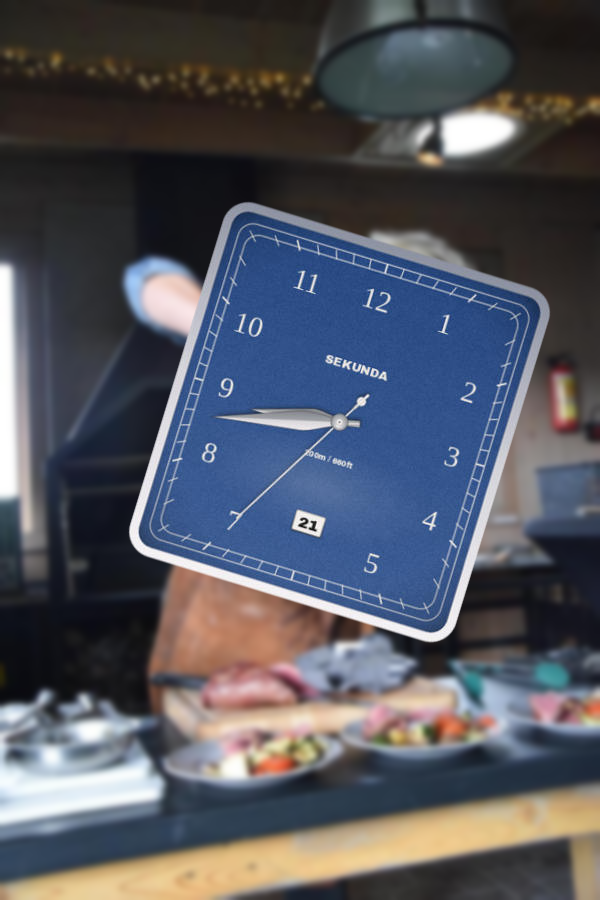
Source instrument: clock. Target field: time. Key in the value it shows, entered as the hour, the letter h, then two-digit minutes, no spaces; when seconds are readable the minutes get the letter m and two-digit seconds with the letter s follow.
8h42m35s
